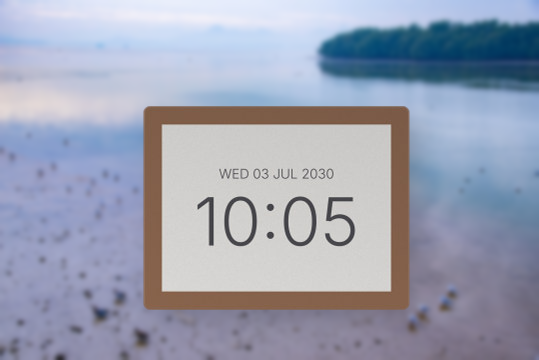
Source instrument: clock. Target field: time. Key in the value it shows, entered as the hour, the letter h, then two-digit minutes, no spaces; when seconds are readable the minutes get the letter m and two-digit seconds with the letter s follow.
10h05
